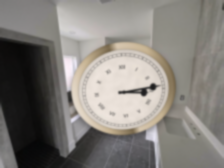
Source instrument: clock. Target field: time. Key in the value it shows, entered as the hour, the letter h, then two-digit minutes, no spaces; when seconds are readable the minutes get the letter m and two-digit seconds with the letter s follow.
3h14
